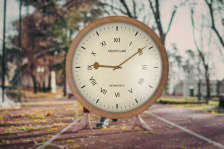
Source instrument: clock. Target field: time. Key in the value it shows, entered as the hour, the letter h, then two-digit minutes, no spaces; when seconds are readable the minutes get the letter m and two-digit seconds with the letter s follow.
9h09
